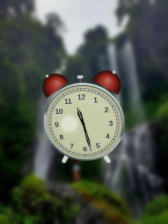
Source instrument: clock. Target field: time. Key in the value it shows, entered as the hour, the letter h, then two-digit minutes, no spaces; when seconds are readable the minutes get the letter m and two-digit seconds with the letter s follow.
11h28
